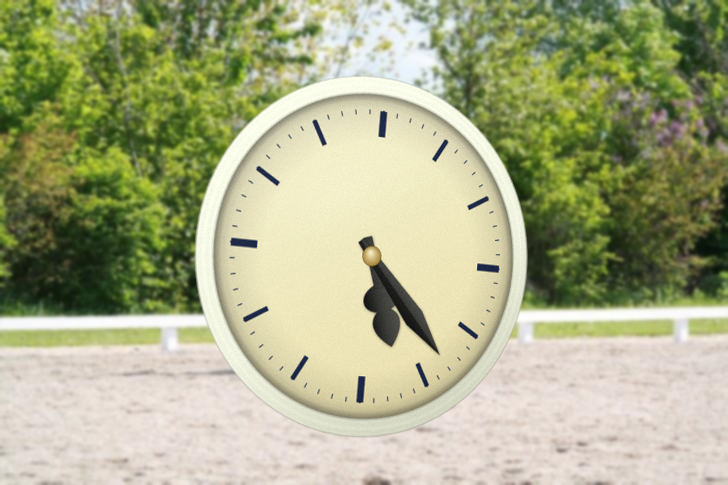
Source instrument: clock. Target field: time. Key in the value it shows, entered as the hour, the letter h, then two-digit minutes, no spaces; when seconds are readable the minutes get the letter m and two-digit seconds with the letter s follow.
5h23
